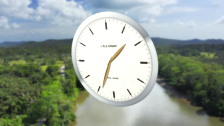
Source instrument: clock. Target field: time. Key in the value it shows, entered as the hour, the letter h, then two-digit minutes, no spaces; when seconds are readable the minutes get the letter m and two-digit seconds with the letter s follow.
1h34
